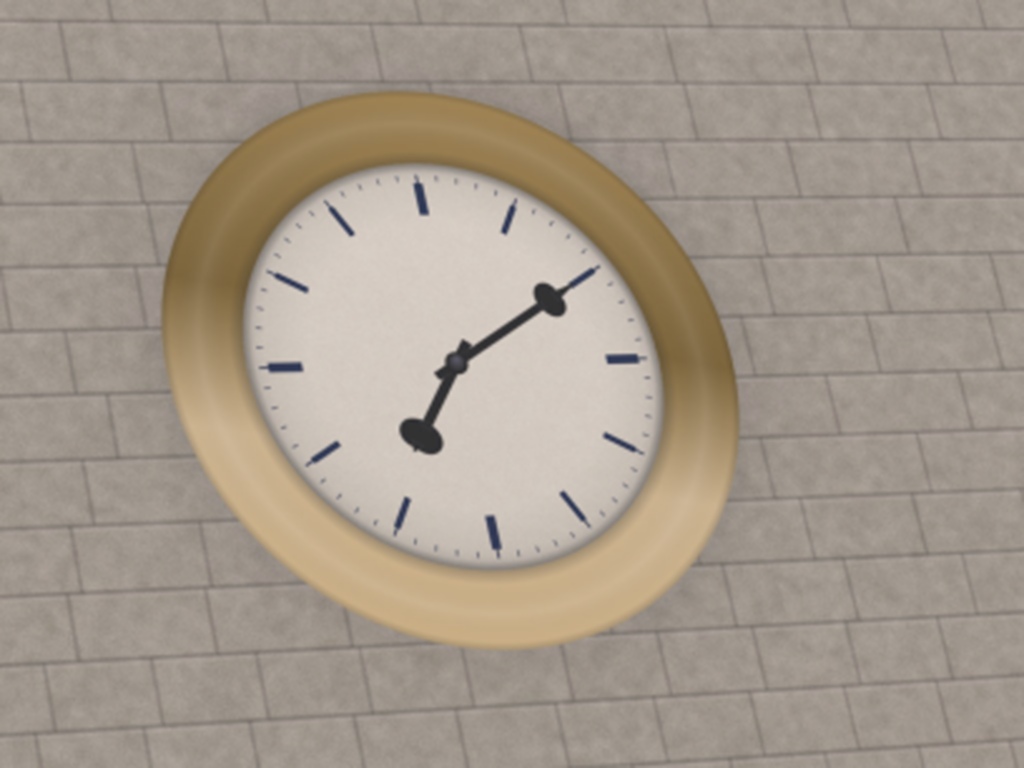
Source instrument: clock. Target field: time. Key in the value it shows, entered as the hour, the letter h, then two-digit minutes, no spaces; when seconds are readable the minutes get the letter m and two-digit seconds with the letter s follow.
7h10
